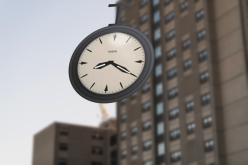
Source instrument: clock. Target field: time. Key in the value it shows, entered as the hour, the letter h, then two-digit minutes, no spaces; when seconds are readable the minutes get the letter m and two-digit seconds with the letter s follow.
8h20
